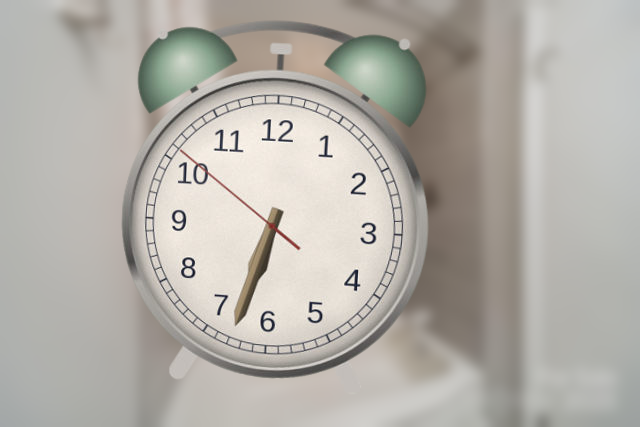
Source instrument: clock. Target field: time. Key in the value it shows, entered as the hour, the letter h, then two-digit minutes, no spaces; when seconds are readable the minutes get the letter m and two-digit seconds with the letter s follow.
6h32m51s
